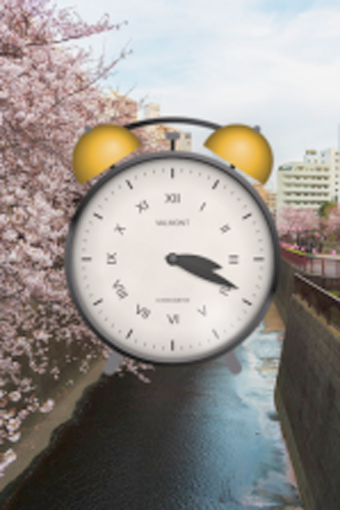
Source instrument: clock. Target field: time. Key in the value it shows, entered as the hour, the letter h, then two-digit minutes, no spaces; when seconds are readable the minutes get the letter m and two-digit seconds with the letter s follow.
3h19
